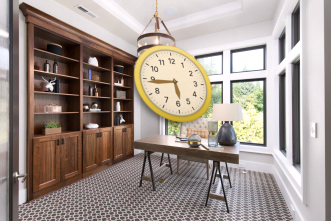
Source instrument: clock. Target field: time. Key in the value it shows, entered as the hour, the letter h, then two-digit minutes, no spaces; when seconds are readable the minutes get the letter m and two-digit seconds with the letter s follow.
5h44
